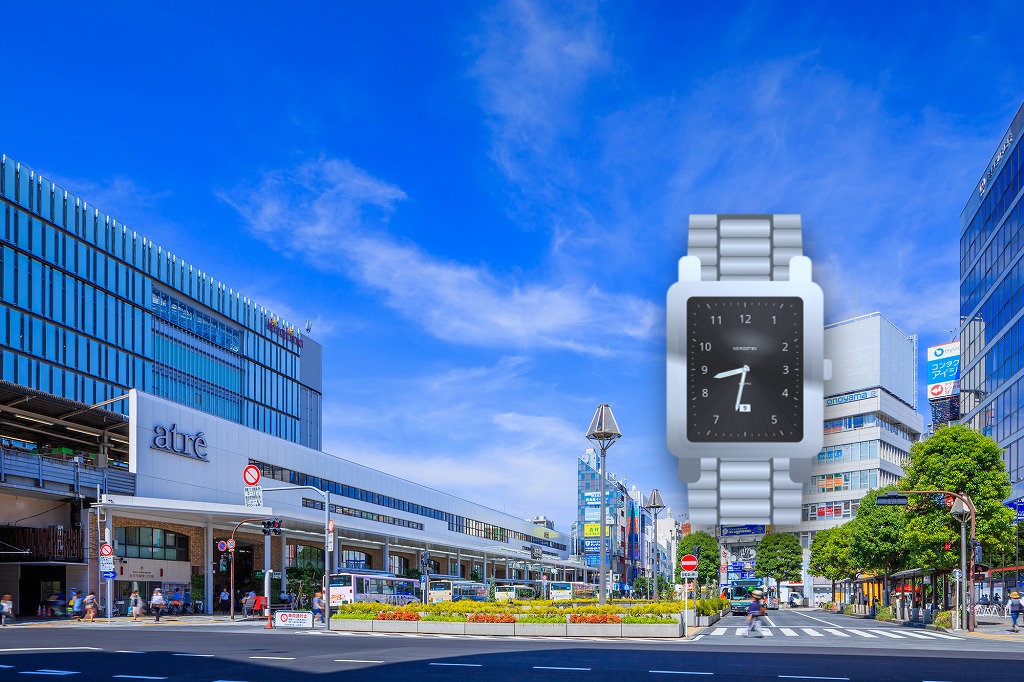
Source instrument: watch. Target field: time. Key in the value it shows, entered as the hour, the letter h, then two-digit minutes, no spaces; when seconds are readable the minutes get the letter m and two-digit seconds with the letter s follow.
8h32
